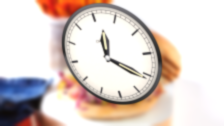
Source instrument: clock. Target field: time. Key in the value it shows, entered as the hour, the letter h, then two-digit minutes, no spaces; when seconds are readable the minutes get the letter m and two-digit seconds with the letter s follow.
12h21
